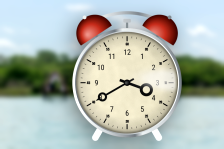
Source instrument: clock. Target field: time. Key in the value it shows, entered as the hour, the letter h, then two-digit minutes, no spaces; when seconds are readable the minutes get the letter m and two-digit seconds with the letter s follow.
3h40
